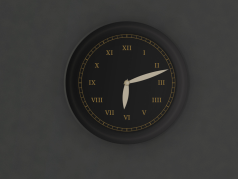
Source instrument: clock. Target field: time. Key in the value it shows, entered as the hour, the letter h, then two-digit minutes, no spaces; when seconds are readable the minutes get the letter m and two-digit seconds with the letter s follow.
6h12
